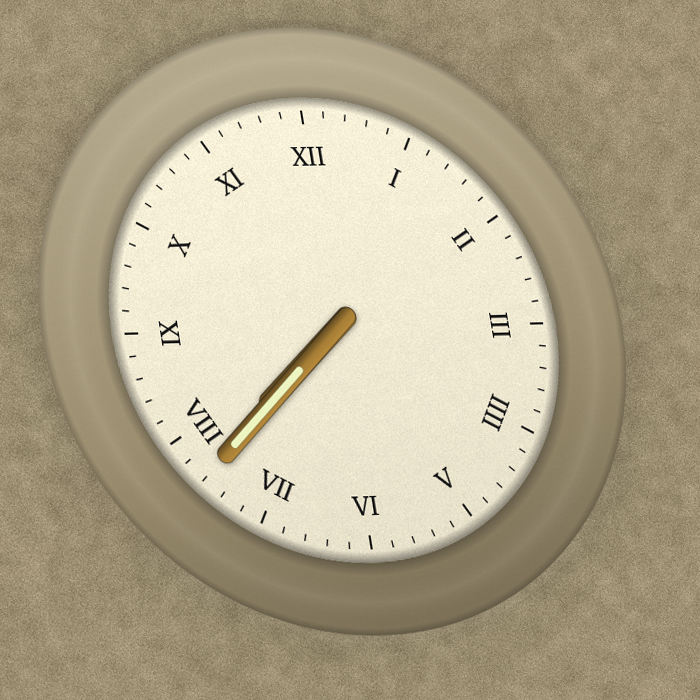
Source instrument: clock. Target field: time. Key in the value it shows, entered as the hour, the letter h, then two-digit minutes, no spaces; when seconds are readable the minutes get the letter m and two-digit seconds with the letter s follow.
7h38
